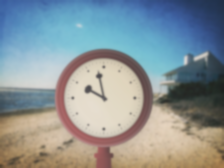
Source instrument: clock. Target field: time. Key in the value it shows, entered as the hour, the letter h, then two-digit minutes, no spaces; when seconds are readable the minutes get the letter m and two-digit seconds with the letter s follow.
9h58
